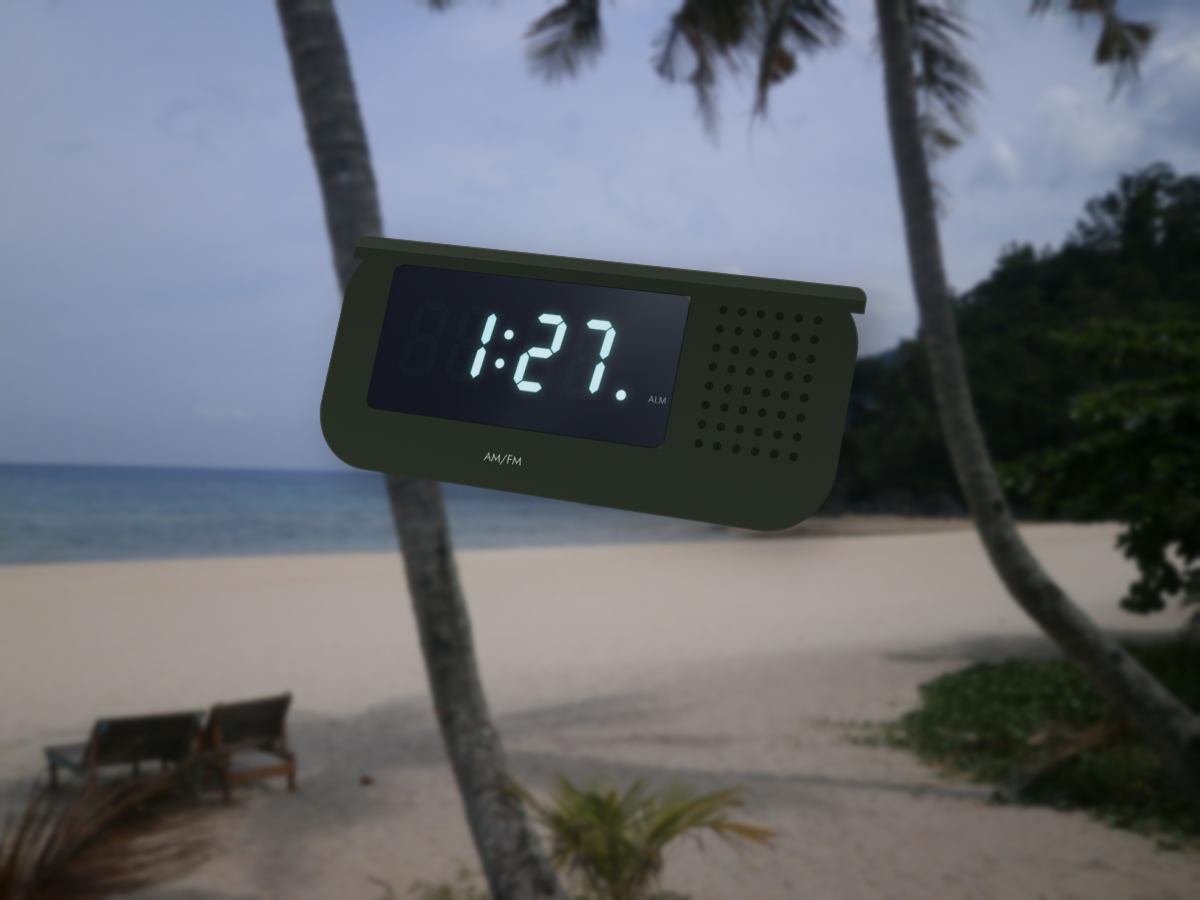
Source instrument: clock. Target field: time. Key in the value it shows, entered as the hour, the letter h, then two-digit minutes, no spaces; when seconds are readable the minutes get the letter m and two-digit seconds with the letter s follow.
1h27
